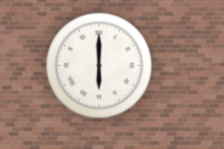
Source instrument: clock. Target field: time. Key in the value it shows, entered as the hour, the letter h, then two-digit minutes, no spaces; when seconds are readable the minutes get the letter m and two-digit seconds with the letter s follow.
6h00
